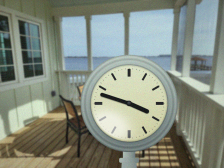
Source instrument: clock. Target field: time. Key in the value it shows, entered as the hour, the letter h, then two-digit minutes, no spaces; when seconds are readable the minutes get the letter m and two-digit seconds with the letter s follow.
3h48
